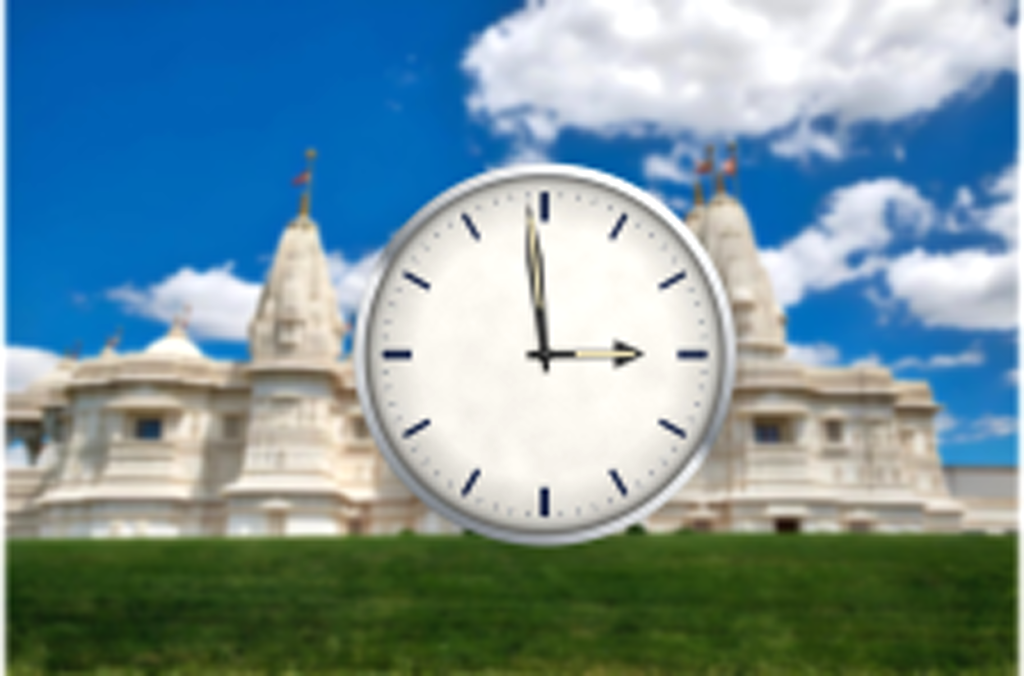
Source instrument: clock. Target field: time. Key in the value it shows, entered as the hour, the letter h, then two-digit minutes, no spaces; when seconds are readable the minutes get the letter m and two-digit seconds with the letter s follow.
2h59
